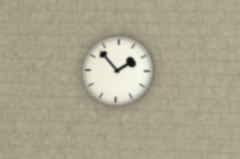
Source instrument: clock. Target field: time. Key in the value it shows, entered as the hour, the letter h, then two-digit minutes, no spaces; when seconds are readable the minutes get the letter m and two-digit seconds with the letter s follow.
1h53
